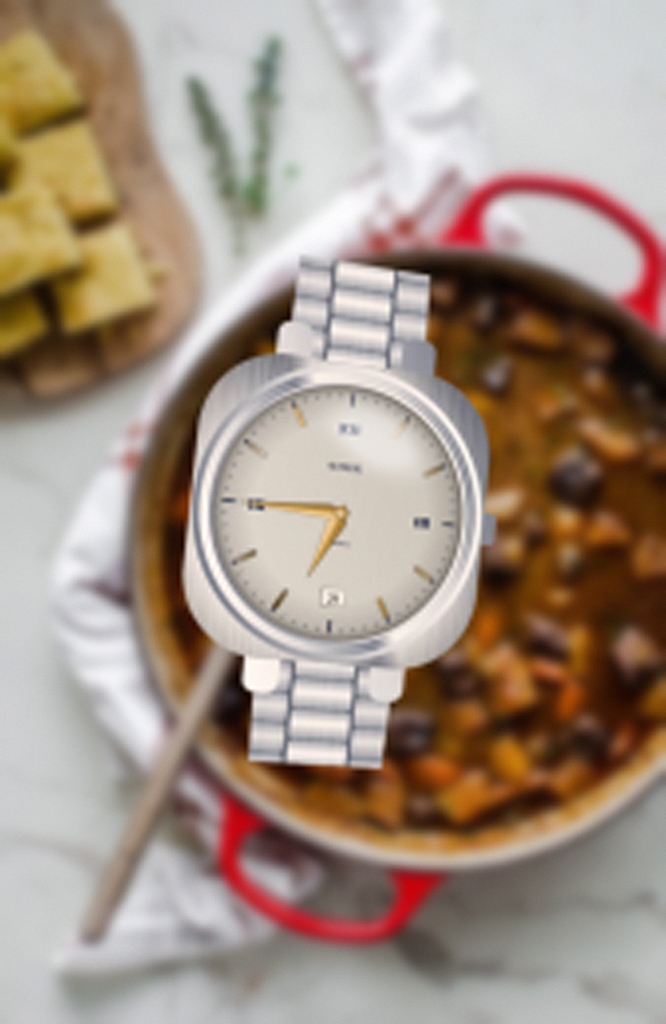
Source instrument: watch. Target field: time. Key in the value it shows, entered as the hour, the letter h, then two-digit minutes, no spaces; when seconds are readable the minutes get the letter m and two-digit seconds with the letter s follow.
6h45
